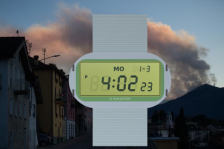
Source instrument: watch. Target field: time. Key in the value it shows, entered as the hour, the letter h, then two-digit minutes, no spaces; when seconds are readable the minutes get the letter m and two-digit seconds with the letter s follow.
4h02m23s
